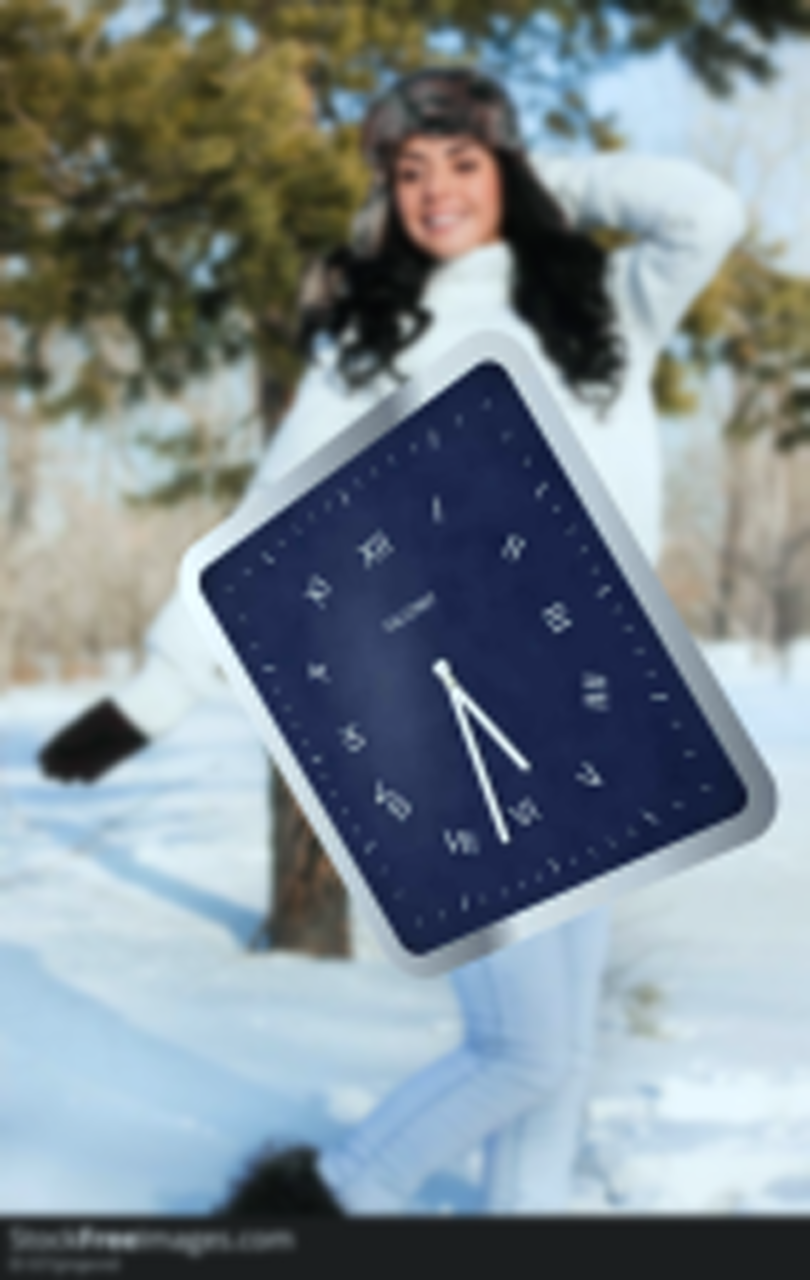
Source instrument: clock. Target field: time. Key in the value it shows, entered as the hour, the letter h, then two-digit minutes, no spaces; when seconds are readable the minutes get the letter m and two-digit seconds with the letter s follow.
5h32
